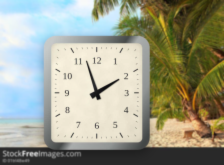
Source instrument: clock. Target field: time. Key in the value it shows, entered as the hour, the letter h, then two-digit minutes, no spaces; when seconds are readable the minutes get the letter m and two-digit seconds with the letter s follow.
1h57
